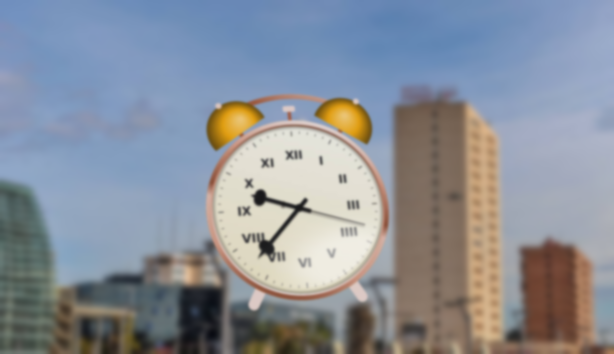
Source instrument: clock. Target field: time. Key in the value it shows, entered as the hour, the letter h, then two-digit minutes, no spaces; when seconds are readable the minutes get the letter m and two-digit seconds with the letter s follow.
9h37m18s
